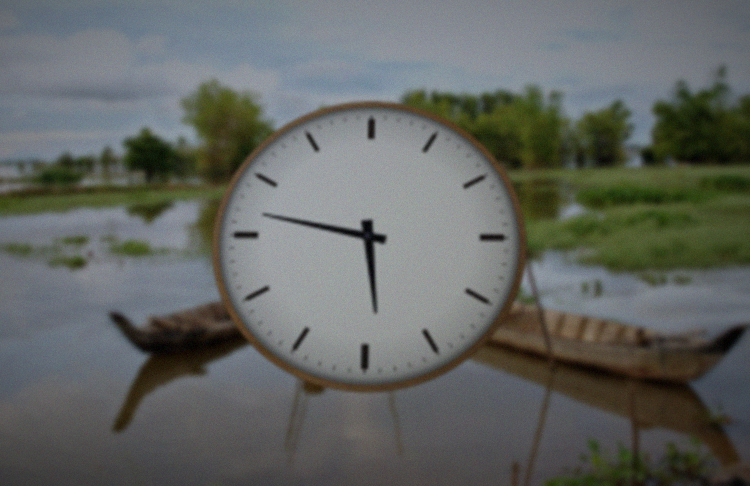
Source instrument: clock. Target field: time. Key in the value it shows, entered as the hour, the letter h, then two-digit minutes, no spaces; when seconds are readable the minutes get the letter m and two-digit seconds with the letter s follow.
5h47
